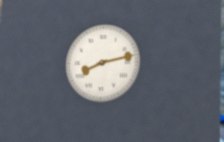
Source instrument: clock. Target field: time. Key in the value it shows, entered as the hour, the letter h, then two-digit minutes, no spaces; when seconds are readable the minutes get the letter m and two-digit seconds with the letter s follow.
8h13
